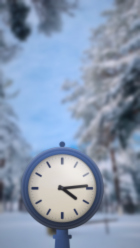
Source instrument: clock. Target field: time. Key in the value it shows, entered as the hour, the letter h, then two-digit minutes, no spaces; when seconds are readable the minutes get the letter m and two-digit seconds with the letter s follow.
4h14
